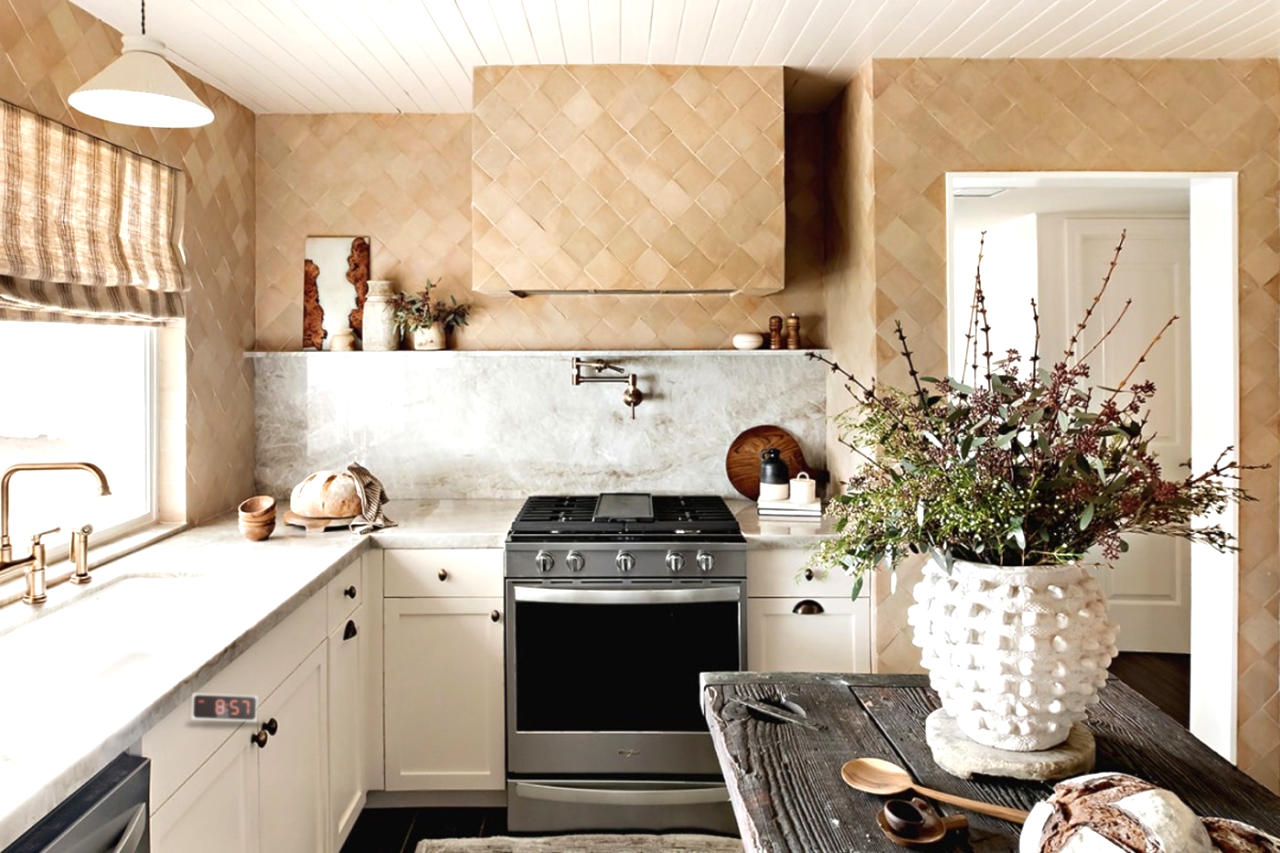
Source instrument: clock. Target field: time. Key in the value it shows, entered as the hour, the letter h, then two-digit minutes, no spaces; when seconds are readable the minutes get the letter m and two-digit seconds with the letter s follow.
8h57
